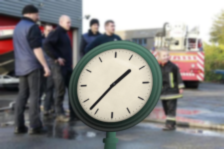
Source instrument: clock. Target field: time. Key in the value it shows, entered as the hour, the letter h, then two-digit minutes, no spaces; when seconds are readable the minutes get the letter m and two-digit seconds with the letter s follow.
1h37
